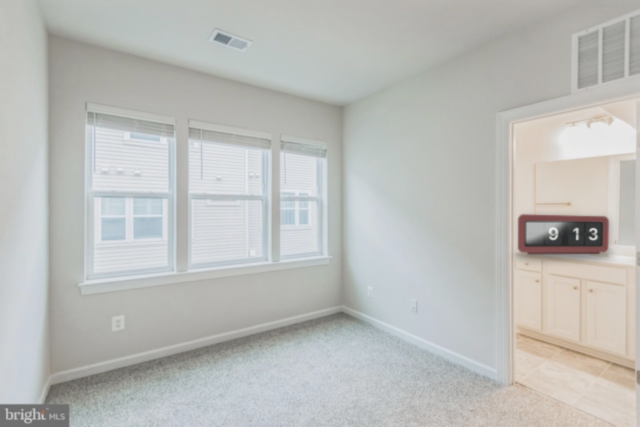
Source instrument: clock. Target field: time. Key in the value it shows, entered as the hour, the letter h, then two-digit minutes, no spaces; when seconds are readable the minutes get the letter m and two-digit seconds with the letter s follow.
9h13
